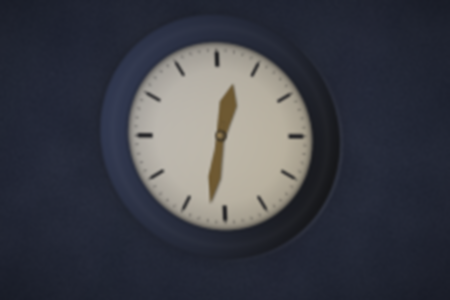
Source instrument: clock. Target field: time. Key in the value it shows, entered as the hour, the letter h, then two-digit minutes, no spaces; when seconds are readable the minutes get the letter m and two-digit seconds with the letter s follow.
12h32
